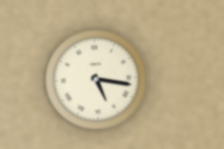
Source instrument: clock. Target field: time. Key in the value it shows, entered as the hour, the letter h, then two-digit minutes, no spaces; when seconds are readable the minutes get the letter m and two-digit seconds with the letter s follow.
5h17
